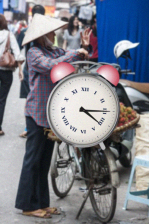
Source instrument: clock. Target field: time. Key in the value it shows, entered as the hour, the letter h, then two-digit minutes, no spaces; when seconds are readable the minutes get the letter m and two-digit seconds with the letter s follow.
4h15
